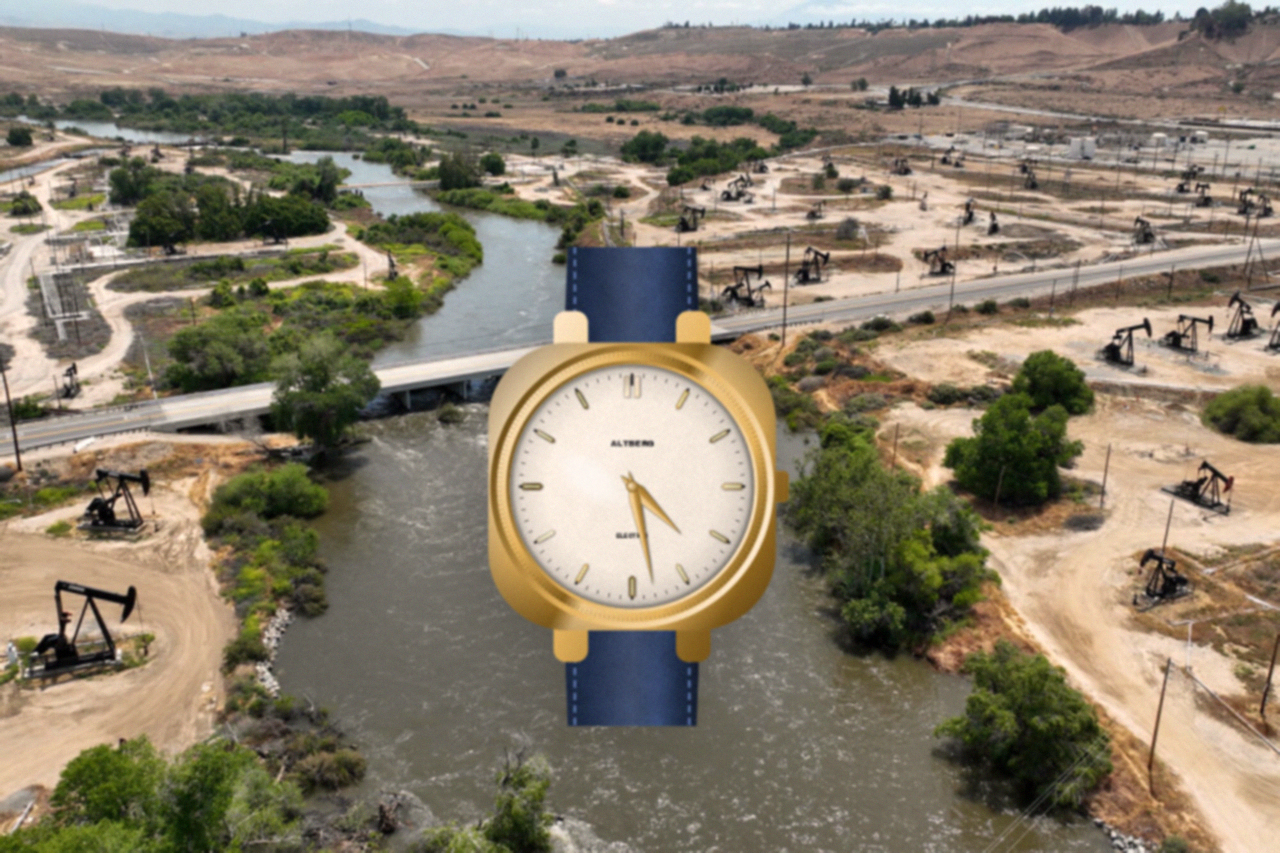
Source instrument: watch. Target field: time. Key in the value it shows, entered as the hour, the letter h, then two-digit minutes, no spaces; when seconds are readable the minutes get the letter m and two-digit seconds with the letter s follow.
4h28
